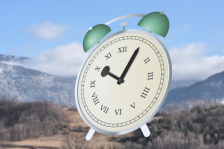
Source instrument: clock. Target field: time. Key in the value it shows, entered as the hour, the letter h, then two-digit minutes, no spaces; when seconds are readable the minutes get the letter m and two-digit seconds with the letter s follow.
10h05
